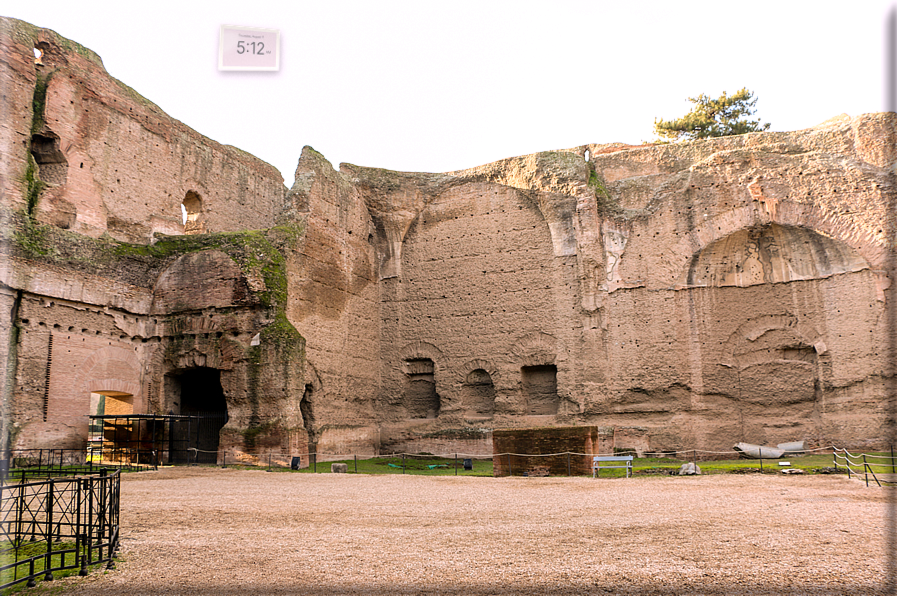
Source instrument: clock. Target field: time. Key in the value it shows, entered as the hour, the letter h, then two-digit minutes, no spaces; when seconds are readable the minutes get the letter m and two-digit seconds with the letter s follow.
5h12
